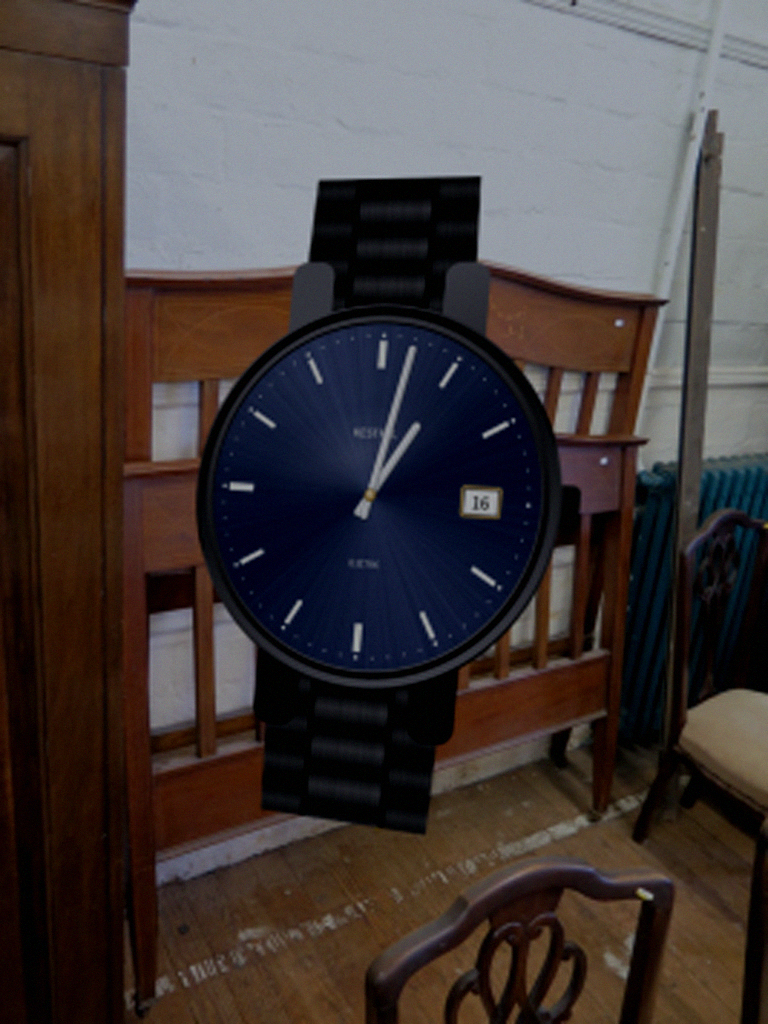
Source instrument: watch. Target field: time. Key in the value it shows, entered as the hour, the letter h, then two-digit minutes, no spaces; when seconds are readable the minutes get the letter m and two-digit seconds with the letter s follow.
1h02
